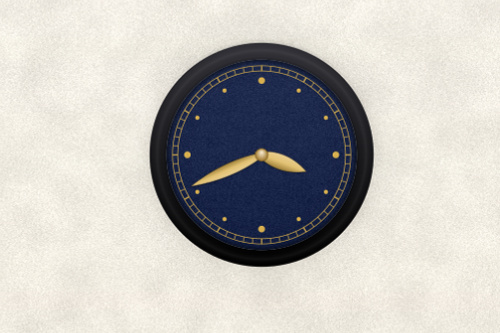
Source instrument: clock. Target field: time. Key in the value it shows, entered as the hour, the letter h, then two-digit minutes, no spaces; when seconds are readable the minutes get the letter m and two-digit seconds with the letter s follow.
3h41
